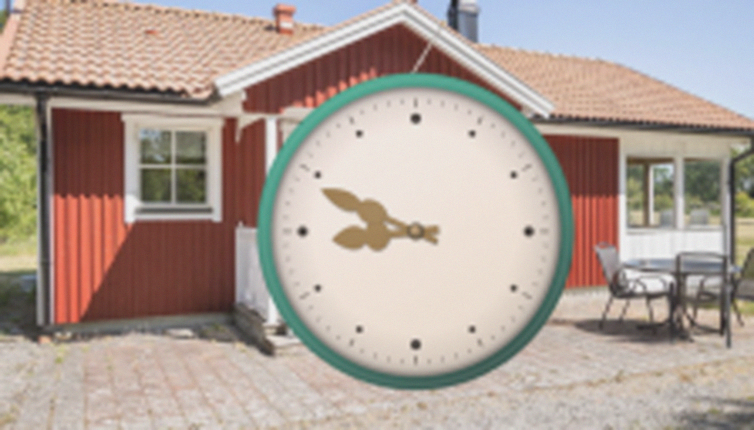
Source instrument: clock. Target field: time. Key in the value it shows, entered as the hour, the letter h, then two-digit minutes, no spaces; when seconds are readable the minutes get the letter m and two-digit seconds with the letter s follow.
8h49
